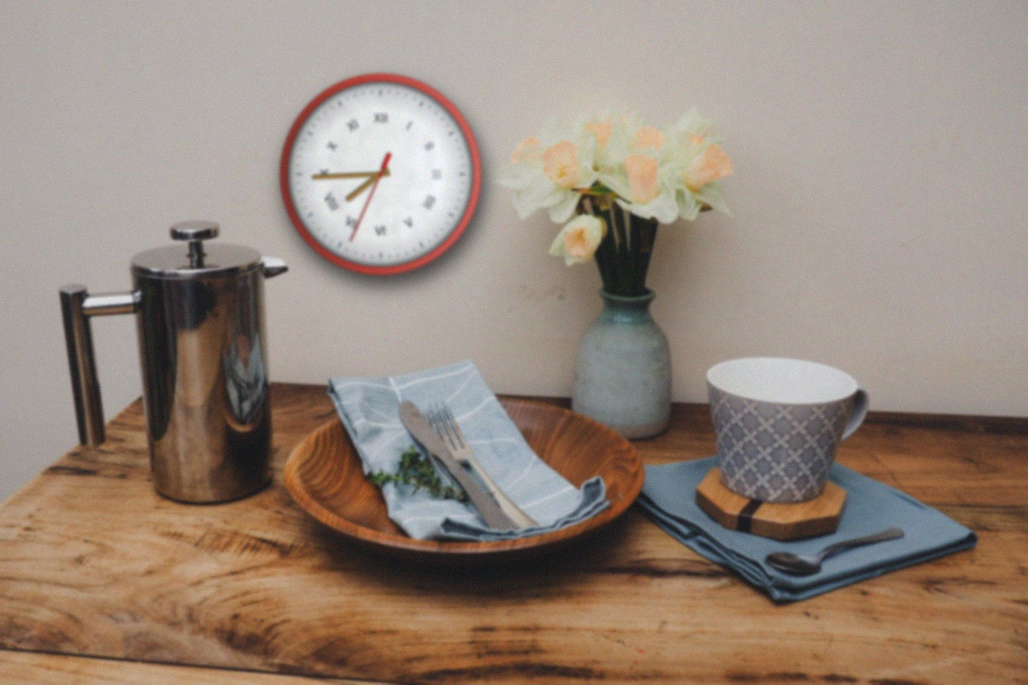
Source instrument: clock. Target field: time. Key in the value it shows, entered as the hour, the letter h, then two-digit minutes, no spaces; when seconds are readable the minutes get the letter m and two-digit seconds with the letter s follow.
7h44m34s
